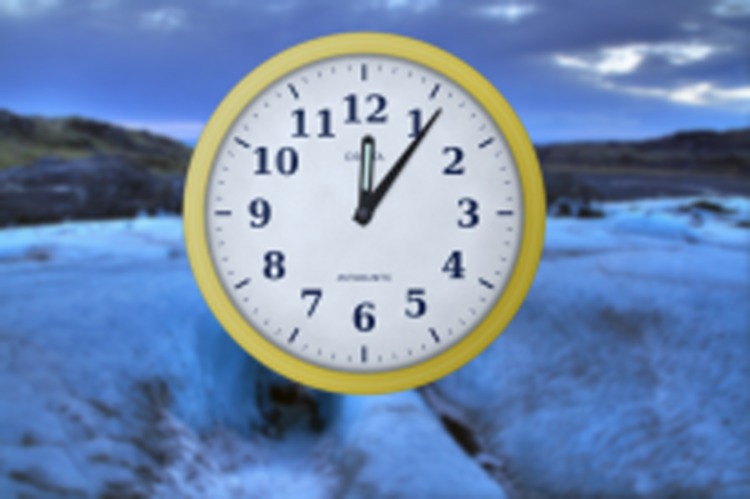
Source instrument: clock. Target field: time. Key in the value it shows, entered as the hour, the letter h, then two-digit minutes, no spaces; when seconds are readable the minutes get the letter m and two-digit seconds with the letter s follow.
12h06
